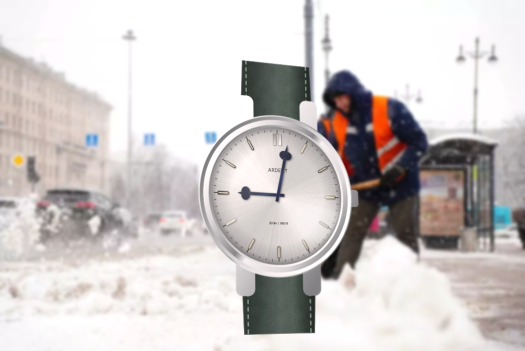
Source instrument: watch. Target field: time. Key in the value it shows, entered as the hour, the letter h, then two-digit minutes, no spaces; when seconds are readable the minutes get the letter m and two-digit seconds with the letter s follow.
9h02
